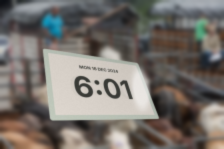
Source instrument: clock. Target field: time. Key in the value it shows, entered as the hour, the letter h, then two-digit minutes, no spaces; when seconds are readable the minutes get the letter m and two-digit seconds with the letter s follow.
6h01
